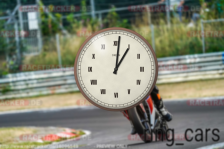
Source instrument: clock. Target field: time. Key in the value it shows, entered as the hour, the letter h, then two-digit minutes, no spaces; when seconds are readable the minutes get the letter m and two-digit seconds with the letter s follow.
1h01
